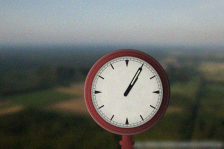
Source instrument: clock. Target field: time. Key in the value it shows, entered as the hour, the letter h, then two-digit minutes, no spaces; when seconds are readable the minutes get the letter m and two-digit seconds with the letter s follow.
1h05
